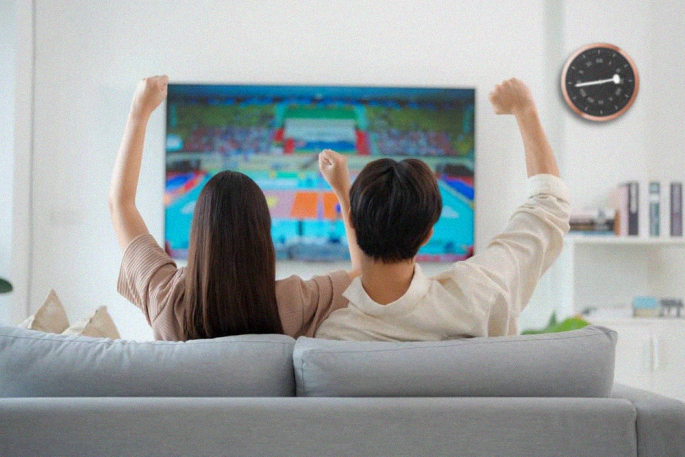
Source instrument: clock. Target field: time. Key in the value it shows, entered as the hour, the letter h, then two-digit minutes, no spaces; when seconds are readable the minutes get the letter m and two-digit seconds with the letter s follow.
2h44
